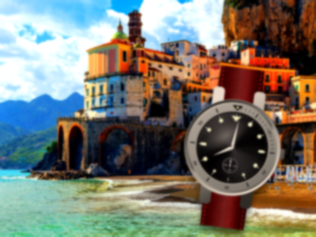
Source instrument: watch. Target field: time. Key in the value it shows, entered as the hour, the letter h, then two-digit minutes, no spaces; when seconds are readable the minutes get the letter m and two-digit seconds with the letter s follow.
8h01
